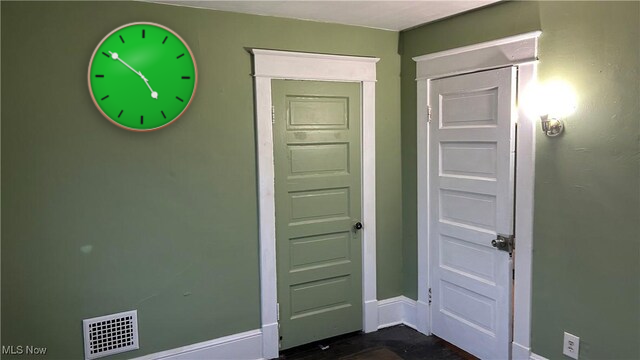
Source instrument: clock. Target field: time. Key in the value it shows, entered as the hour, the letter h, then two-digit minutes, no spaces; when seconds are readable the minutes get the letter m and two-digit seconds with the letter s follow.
4h51
